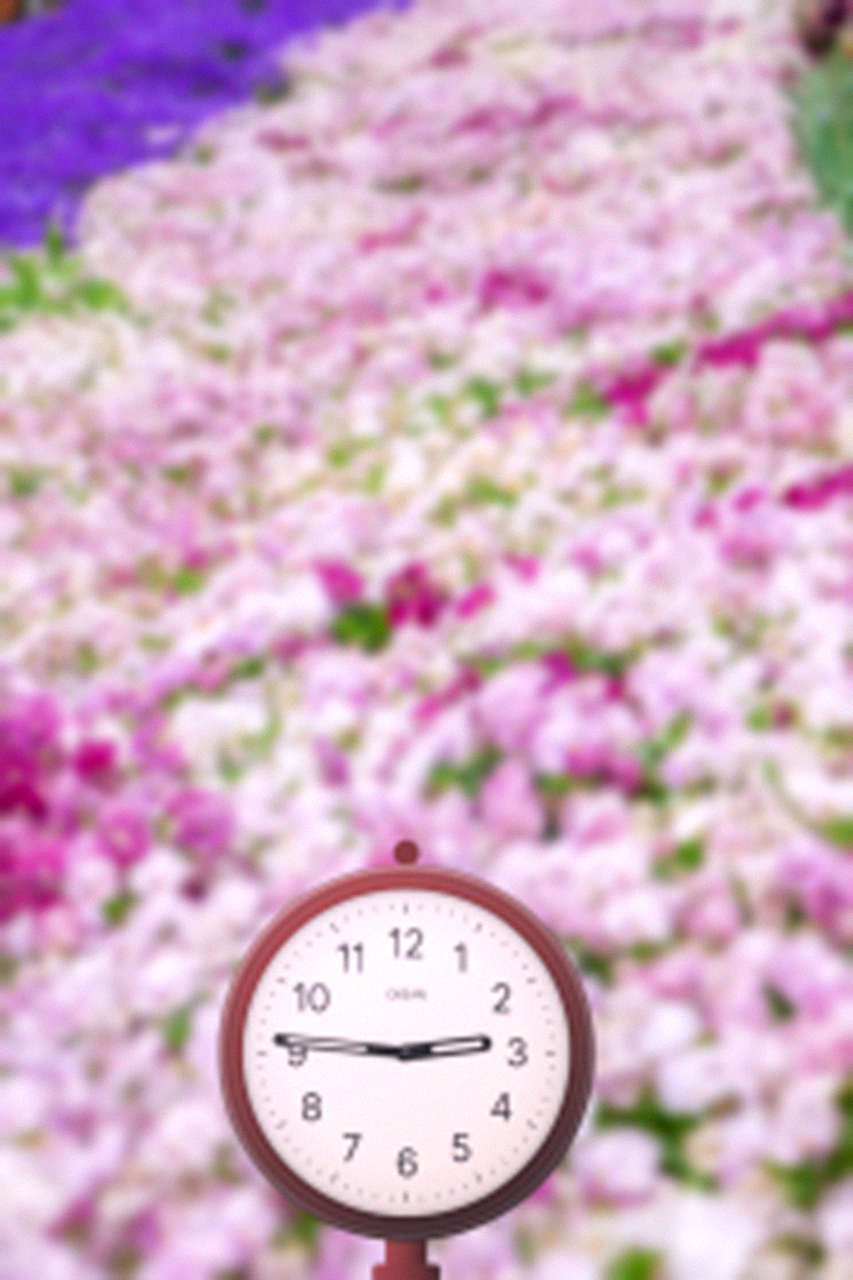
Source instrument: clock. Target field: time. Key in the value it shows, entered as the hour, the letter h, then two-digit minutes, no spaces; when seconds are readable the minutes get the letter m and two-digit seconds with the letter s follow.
2h46
